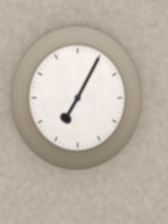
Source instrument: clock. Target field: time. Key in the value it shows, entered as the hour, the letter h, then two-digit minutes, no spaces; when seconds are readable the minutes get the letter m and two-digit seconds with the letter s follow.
7h05
